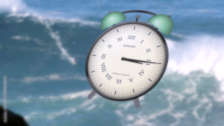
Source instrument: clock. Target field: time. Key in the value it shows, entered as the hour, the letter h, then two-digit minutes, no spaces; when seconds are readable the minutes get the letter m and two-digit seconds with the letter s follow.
3h15
